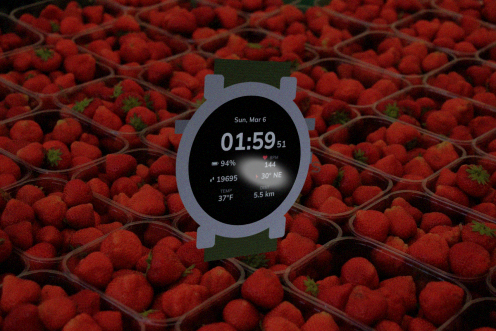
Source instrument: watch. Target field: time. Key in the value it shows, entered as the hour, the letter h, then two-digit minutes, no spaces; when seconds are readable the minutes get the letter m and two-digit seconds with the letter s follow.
1h59m51s
